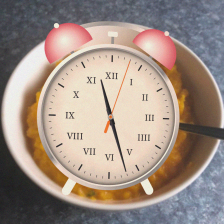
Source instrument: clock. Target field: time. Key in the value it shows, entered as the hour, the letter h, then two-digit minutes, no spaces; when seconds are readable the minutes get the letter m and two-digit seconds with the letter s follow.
11h27m03s
